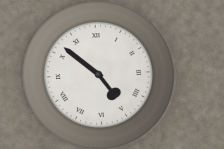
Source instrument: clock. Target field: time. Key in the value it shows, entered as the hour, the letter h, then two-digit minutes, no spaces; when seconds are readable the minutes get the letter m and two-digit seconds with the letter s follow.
4h52
